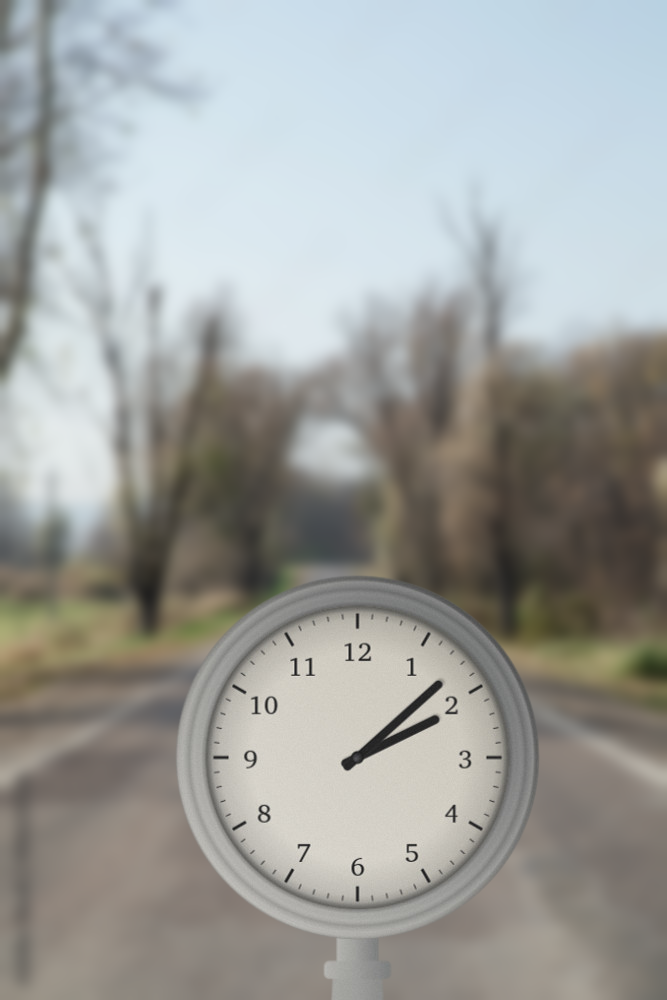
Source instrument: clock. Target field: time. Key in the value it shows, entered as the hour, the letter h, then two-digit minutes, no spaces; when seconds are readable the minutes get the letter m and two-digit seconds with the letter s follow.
2h08
